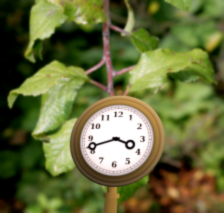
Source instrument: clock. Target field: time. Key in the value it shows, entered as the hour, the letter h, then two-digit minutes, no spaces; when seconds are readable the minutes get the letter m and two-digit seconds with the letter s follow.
3h42
